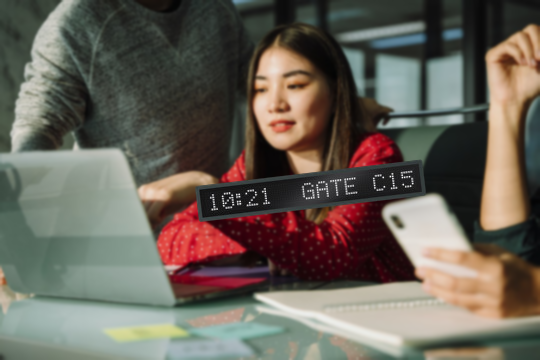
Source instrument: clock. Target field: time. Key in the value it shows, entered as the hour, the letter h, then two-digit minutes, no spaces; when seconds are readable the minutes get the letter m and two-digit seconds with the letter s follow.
10h21
